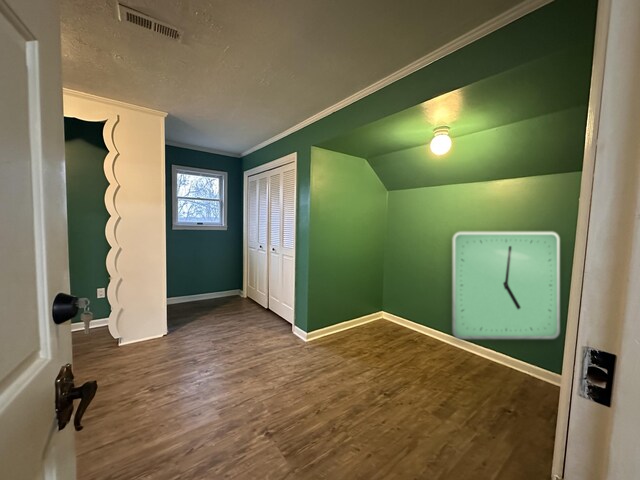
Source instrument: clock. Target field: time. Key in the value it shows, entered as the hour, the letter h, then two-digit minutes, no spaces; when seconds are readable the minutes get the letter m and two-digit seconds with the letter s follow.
5h01
